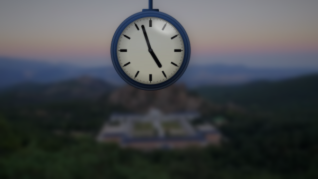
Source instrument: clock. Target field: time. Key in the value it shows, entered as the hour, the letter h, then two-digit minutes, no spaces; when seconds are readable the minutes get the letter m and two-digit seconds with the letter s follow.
4h57
